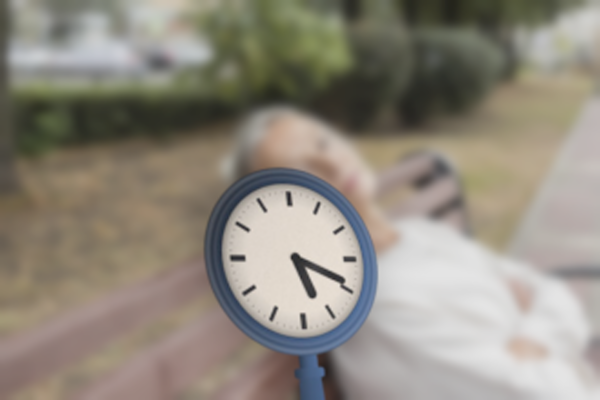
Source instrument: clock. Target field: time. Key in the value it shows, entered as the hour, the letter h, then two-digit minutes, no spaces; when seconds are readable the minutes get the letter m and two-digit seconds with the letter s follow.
5h19
